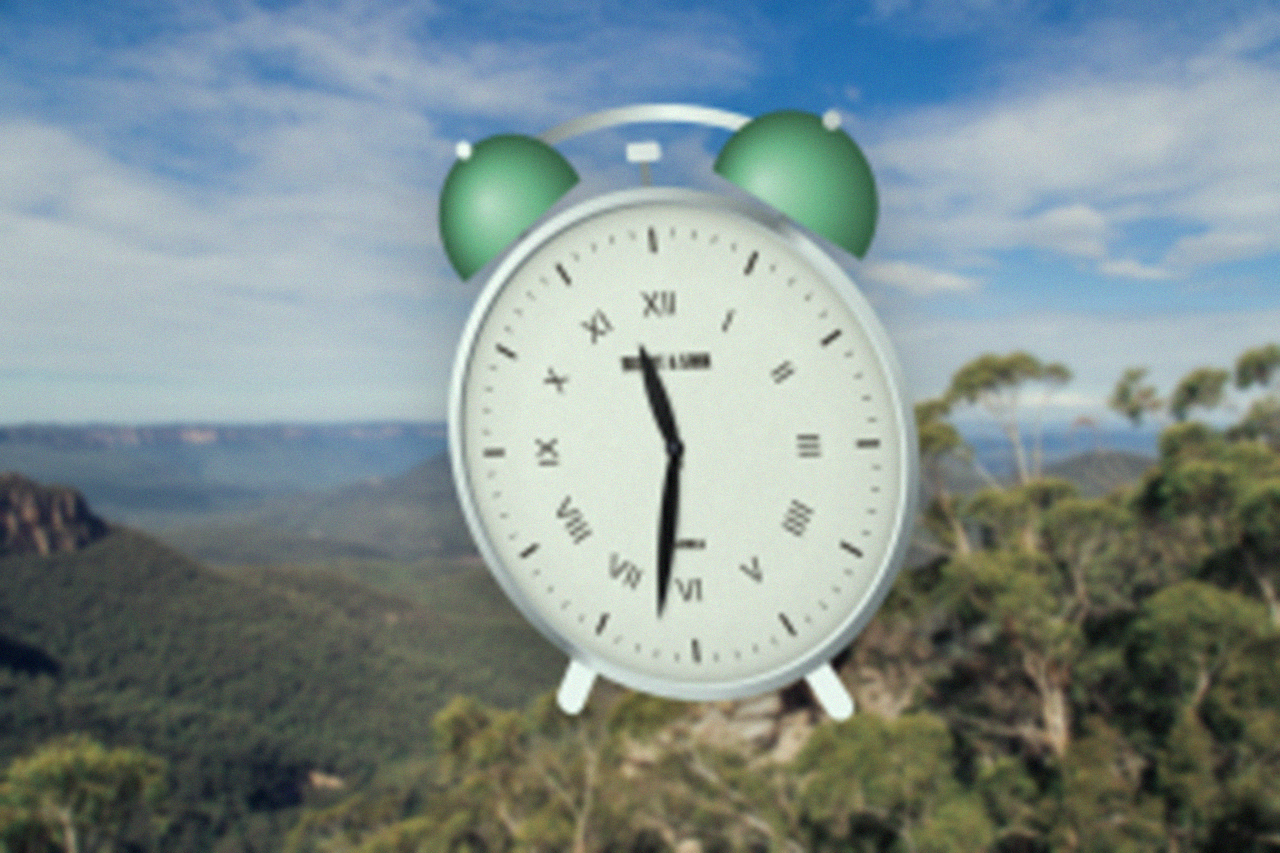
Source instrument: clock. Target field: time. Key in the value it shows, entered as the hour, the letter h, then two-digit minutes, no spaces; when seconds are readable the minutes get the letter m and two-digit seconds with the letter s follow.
11h32
